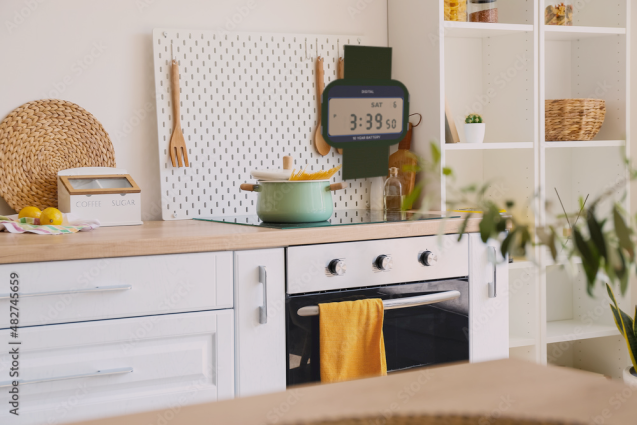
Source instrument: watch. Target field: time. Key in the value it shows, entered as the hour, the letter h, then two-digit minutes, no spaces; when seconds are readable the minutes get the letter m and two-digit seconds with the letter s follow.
3h39m50s
